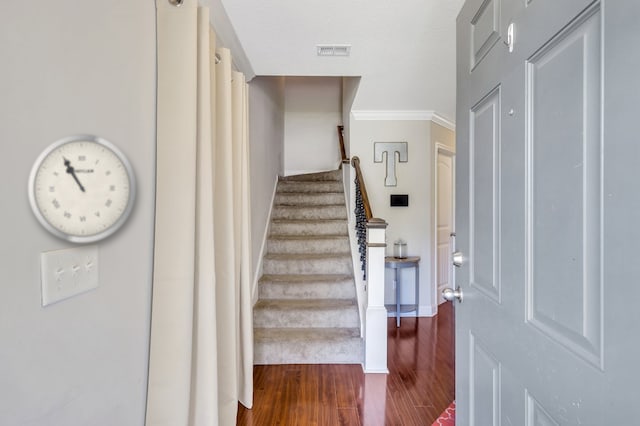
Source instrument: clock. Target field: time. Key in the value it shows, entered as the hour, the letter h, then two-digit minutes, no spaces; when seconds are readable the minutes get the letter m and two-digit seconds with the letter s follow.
10h55
